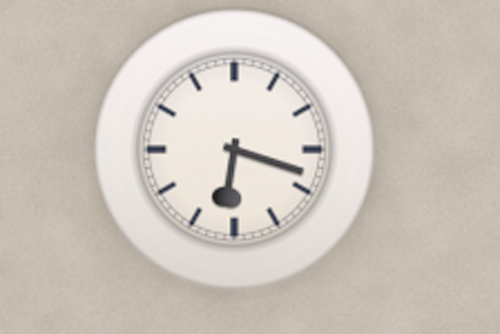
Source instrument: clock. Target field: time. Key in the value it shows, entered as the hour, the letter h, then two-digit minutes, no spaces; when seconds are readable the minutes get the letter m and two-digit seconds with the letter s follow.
6h18
